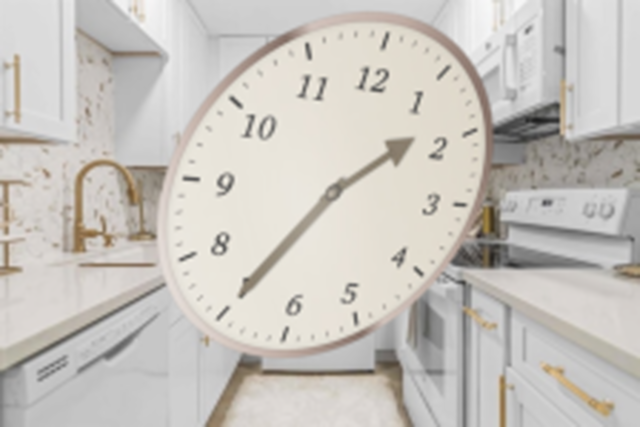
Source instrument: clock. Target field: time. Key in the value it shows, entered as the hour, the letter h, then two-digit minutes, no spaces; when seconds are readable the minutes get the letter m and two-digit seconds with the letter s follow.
1h35
